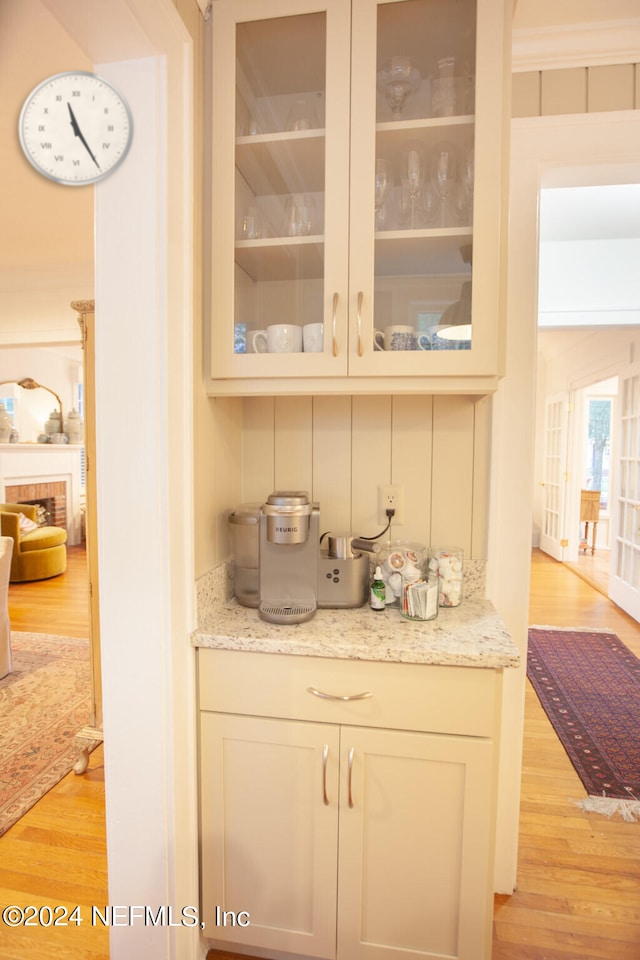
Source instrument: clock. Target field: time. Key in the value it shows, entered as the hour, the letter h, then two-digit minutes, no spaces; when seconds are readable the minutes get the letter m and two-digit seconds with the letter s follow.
11h25
